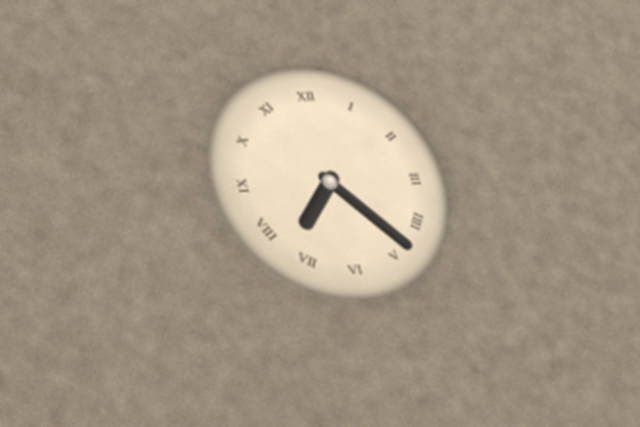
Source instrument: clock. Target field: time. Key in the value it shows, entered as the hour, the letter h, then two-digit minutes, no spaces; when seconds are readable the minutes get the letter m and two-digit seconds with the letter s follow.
7h23
